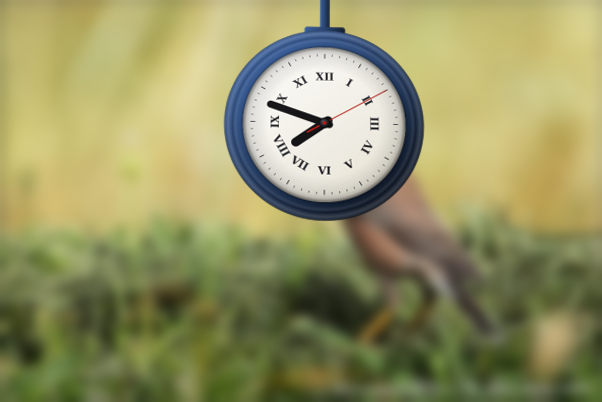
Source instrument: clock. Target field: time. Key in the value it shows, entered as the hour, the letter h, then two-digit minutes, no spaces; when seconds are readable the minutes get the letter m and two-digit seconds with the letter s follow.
7h48m10s
